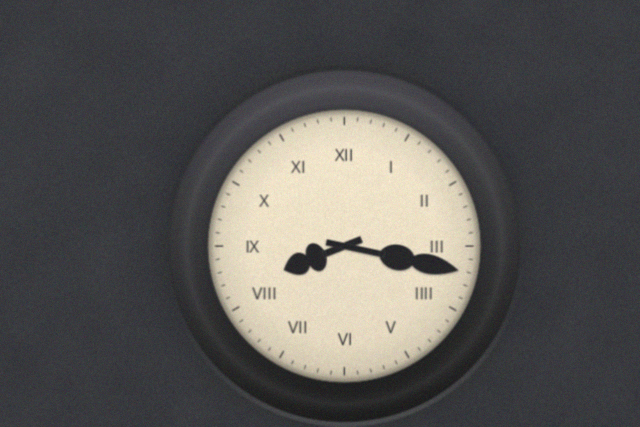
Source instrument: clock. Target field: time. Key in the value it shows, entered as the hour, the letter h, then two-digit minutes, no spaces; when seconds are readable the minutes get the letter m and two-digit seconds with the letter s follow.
8h17
